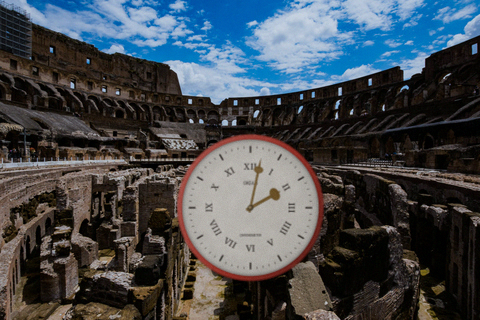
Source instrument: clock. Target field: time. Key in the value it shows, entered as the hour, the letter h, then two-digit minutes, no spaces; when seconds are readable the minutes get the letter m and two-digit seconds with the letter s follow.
2h02
